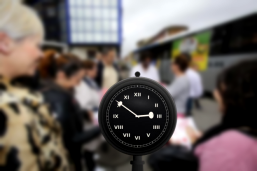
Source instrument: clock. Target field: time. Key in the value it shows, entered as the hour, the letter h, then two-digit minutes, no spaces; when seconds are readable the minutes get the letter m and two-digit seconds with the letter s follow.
2h51
